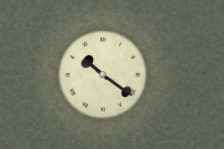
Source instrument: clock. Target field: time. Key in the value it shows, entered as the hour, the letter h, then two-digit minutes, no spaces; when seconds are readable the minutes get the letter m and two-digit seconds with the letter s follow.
10h21
